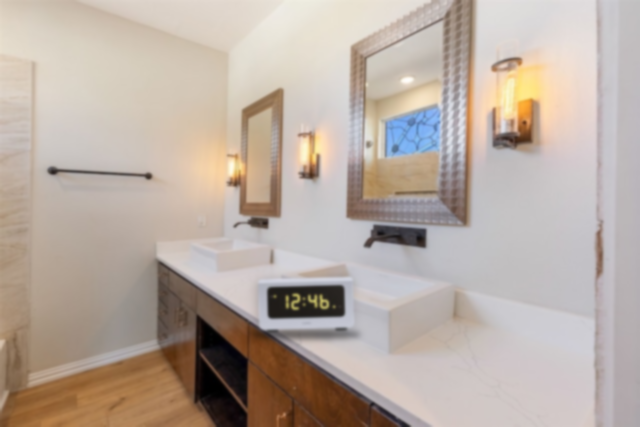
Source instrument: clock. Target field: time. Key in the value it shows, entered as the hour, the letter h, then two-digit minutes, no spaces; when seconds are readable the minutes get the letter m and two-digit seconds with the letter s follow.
12h46
